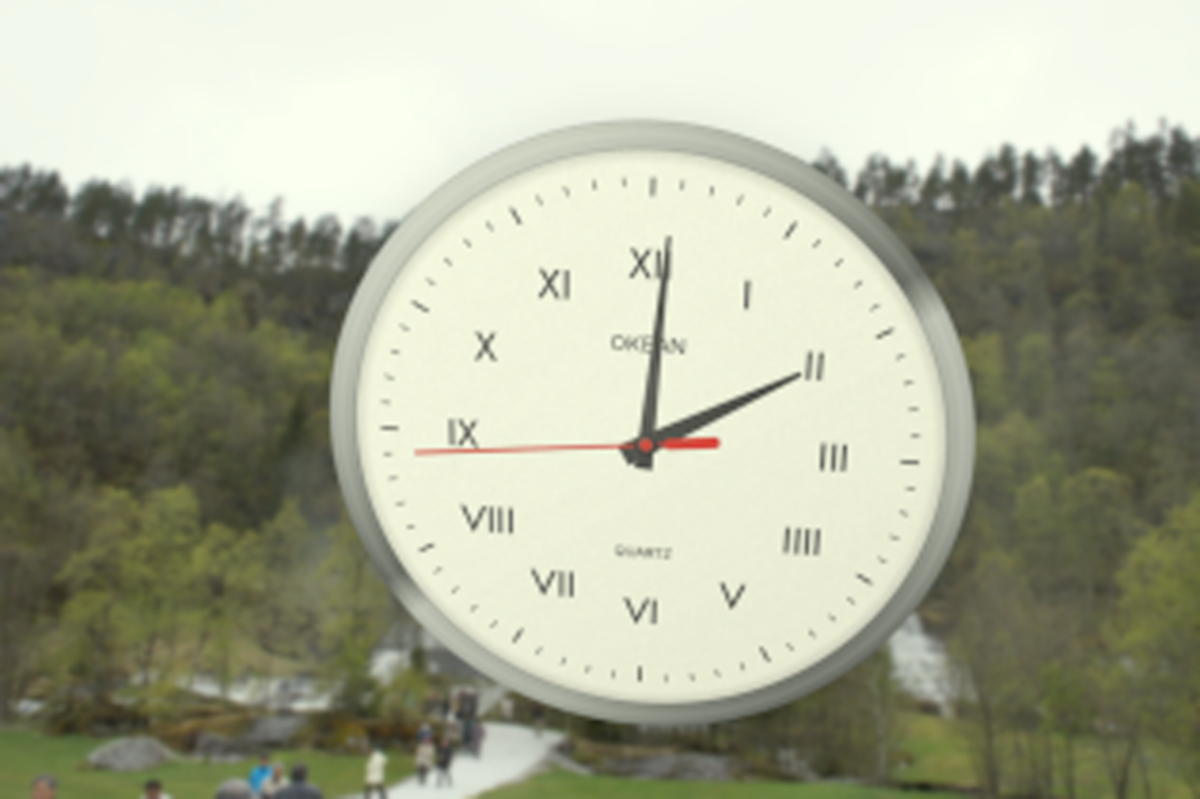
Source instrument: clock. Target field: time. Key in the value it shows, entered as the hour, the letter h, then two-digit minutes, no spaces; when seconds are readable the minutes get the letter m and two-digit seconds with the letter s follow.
2h00m44s
